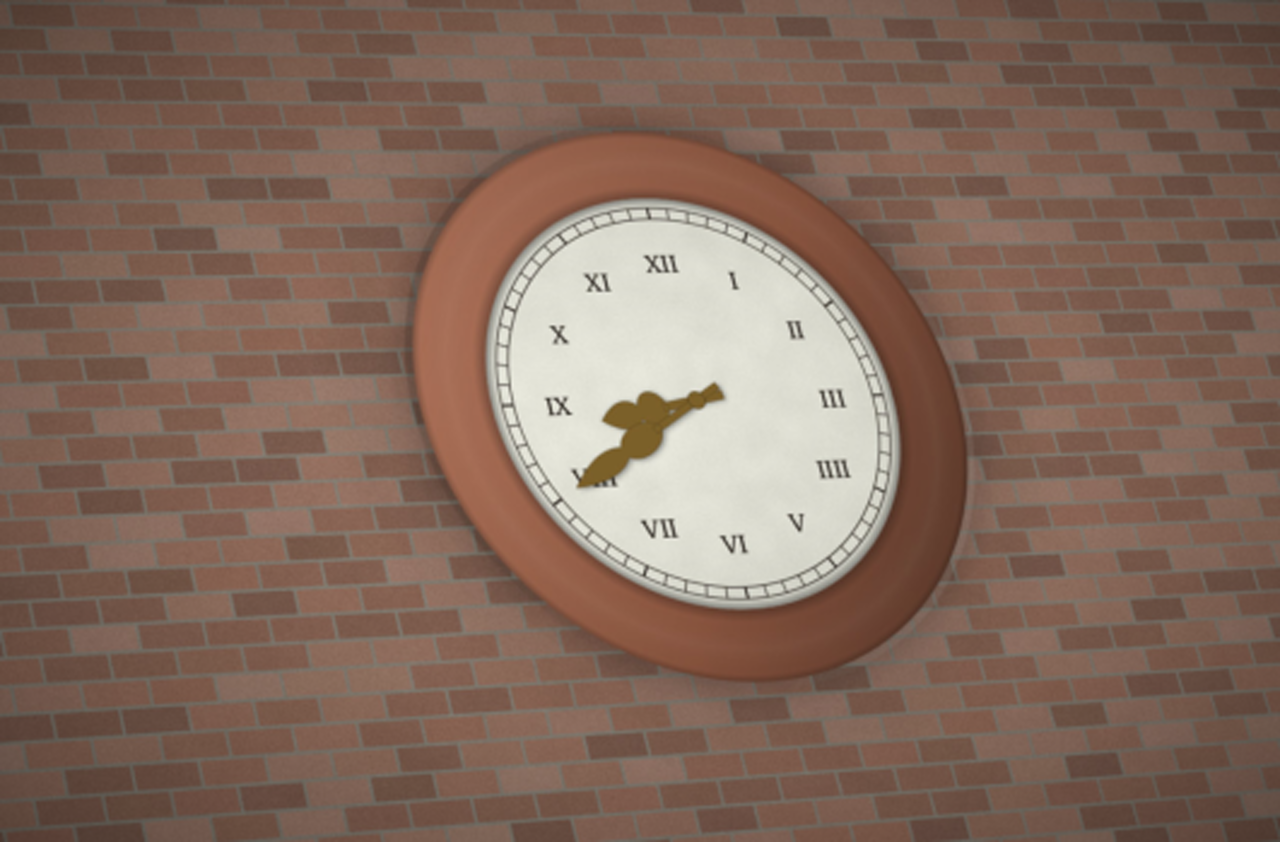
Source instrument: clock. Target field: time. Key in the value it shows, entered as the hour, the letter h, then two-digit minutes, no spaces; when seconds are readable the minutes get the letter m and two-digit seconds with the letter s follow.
8h40
